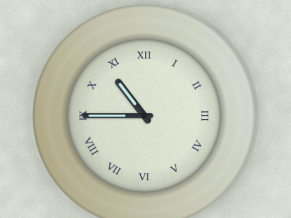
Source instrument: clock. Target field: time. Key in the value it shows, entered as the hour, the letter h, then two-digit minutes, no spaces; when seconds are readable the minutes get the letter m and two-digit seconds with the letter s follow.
10h45
